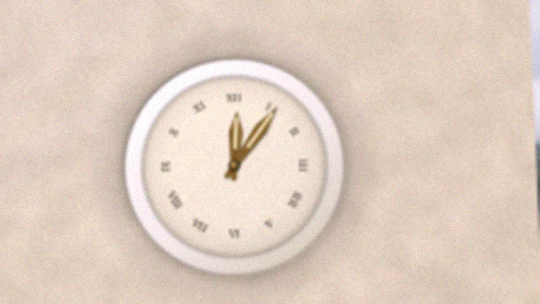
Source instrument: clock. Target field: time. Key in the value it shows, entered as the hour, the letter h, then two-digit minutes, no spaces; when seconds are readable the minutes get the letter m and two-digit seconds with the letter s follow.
12h06
